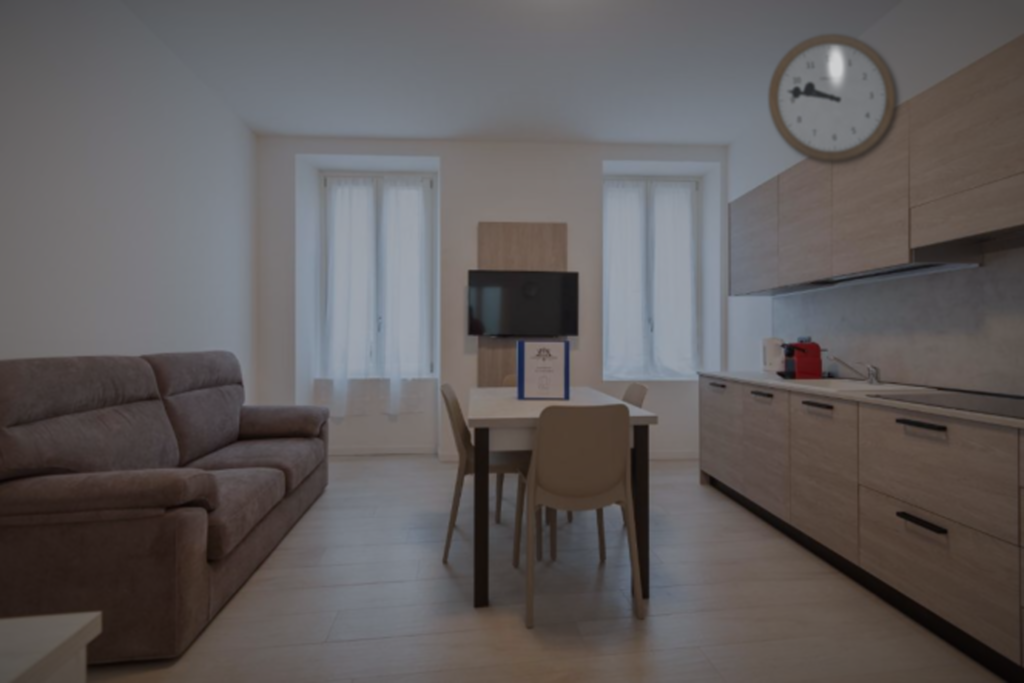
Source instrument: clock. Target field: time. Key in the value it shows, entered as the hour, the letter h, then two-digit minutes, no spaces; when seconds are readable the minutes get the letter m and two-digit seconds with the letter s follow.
9h47
